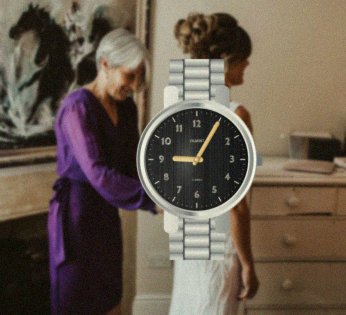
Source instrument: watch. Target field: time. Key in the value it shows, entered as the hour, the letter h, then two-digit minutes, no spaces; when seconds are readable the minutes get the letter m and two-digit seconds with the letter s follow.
9h05
